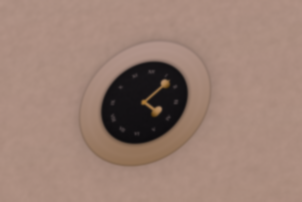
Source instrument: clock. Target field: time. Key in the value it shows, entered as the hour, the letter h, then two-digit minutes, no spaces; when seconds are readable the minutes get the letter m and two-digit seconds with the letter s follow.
4h07
